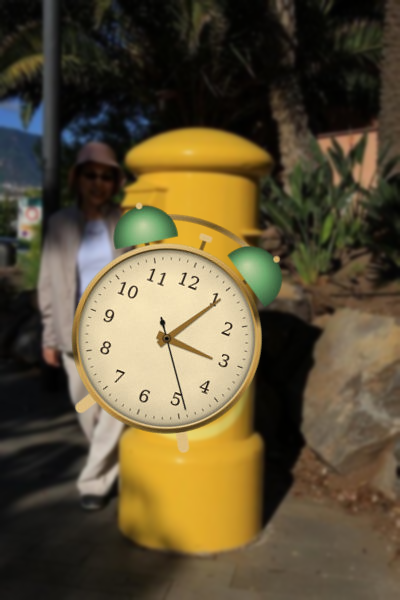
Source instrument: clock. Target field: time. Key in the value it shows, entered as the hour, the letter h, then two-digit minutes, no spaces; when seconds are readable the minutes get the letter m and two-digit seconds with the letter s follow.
3h05m24s
